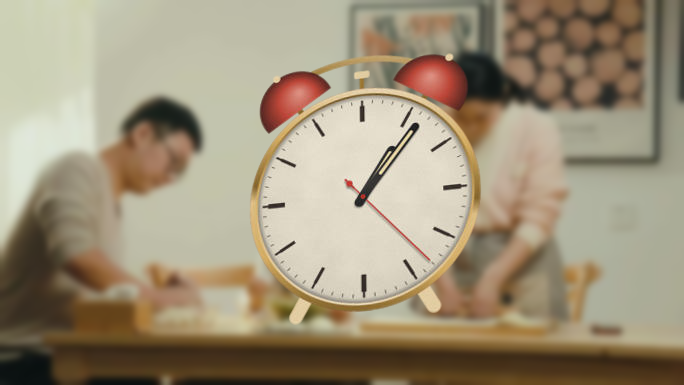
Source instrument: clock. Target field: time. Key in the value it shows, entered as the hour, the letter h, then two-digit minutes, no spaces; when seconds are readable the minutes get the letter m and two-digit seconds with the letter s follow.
1h06m23s
